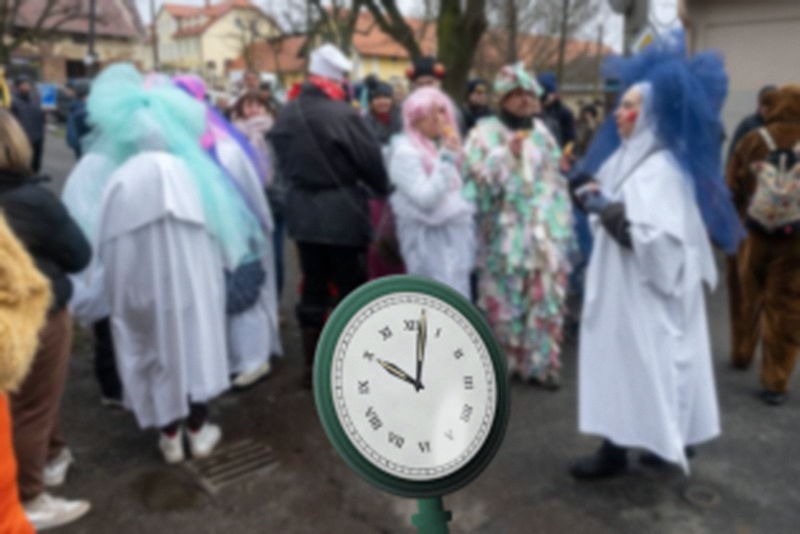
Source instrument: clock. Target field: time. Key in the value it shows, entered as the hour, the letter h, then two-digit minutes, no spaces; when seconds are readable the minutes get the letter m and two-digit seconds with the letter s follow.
10h02
